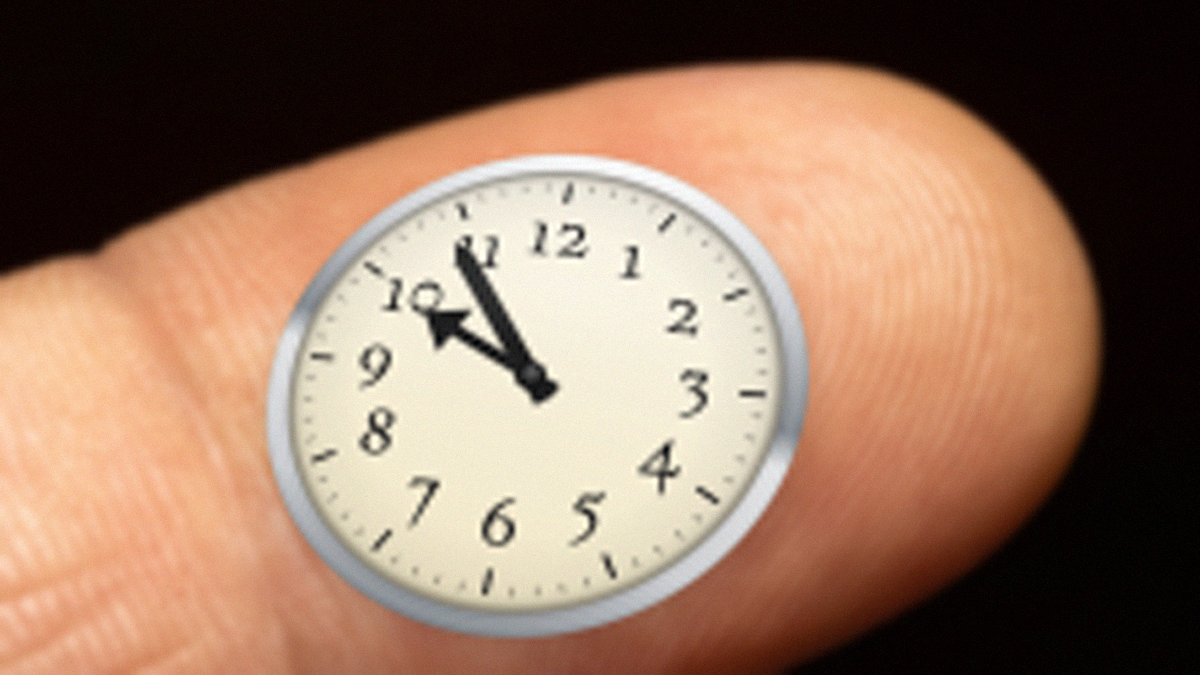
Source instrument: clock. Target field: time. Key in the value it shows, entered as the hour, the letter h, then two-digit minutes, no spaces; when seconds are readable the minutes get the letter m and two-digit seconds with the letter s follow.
9h54
